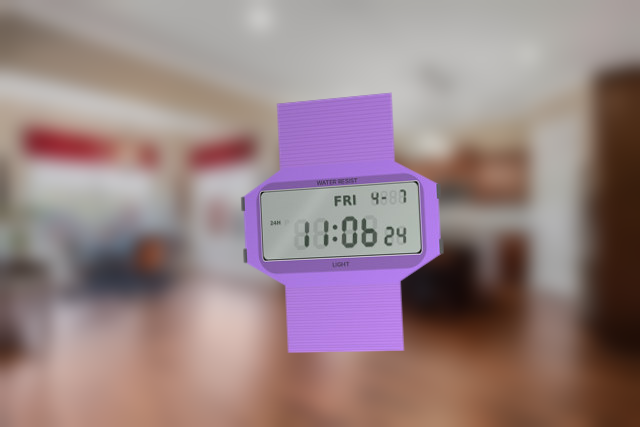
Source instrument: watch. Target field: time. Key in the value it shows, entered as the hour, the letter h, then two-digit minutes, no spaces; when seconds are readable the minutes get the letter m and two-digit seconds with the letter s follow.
11h06m24s
